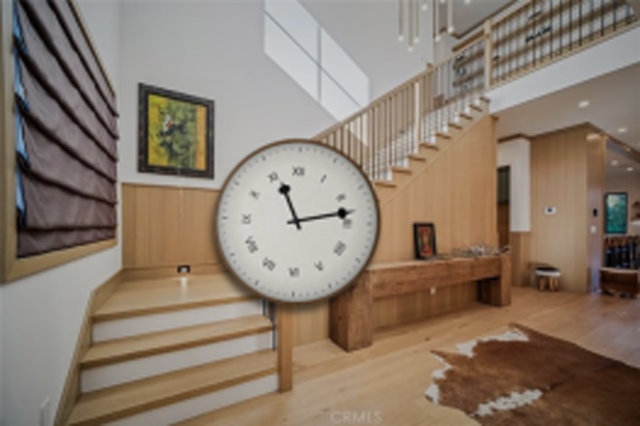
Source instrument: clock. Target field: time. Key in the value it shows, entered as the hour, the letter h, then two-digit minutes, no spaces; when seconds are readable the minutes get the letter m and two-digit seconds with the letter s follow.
11h13
